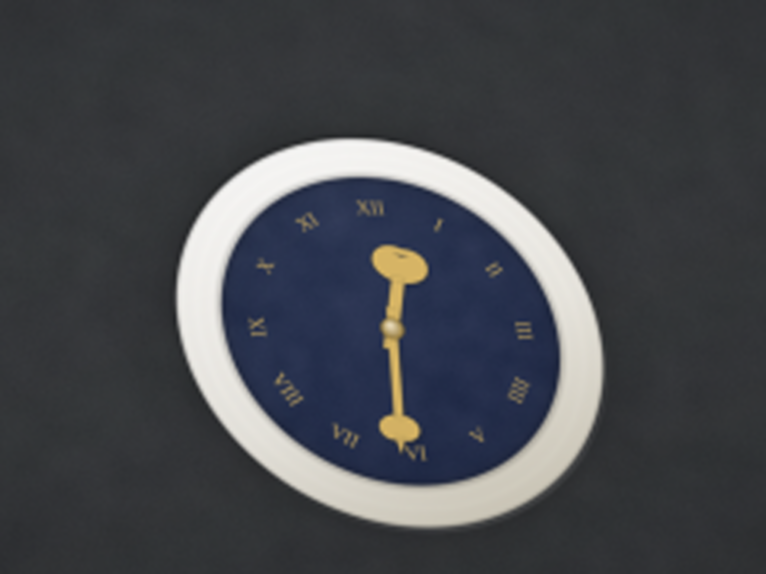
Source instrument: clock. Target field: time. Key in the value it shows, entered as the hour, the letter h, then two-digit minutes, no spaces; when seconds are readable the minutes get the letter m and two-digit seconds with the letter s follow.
12h31
